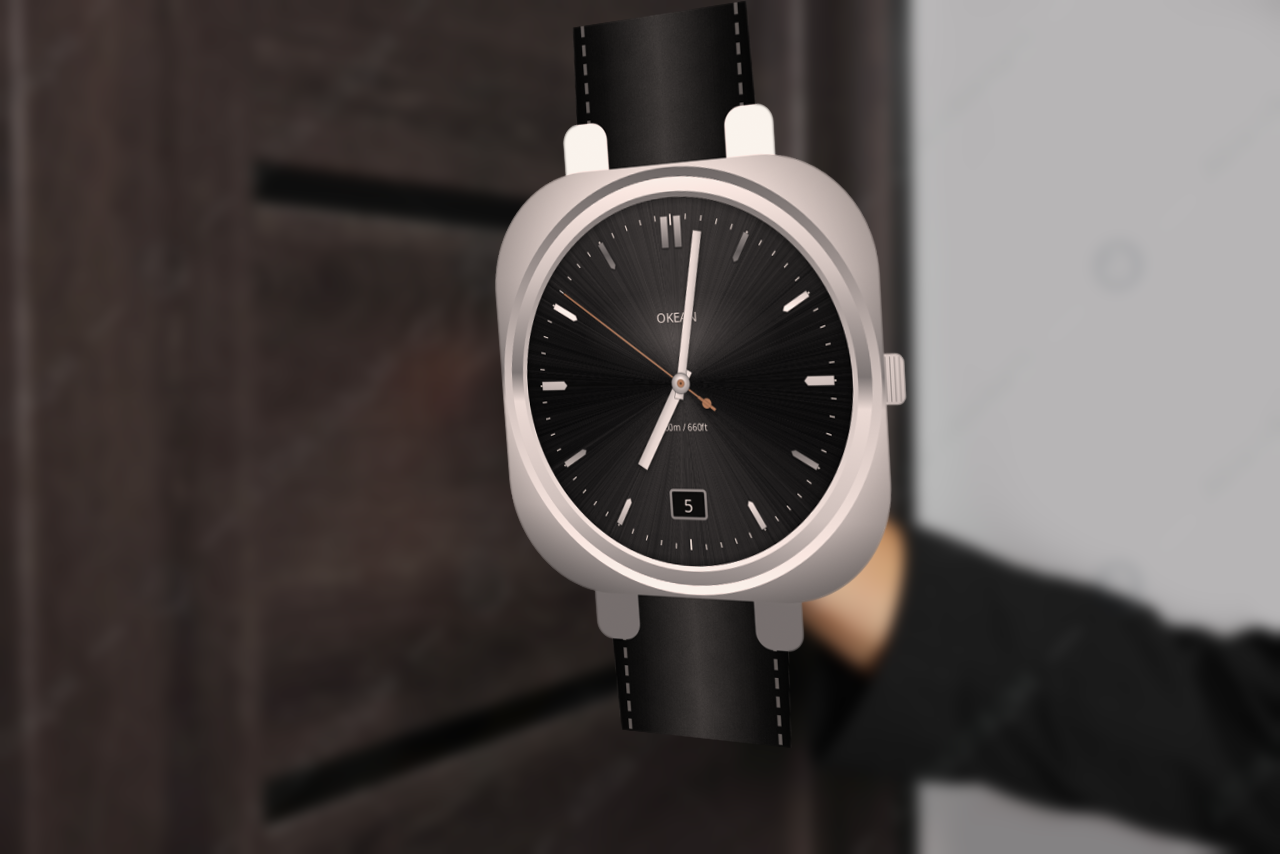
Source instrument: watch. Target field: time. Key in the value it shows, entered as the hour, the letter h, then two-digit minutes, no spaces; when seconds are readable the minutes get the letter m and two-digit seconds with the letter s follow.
7h01m51s
